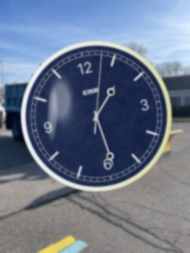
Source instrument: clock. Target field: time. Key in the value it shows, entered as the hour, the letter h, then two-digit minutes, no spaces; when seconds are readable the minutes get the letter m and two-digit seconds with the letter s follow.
1h29m03s
